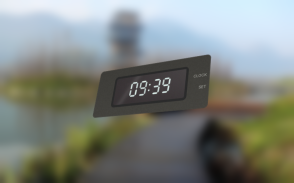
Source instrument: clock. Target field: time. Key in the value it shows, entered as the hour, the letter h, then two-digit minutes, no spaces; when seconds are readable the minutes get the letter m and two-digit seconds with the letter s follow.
9h39
